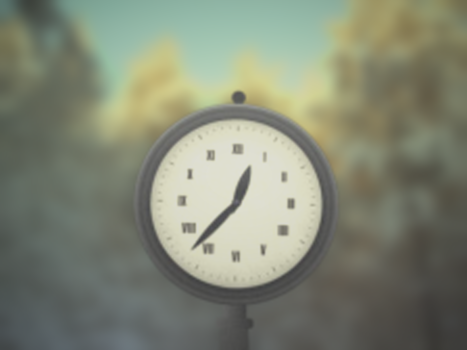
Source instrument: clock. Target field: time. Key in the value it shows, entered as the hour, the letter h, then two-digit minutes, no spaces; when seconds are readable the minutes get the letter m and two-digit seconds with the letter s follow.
12h37
